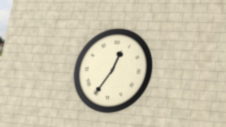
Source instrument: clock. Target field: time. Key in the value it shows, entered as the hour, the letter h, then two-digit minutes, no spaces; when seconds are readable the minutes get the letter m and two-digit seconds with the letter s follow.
12h35
